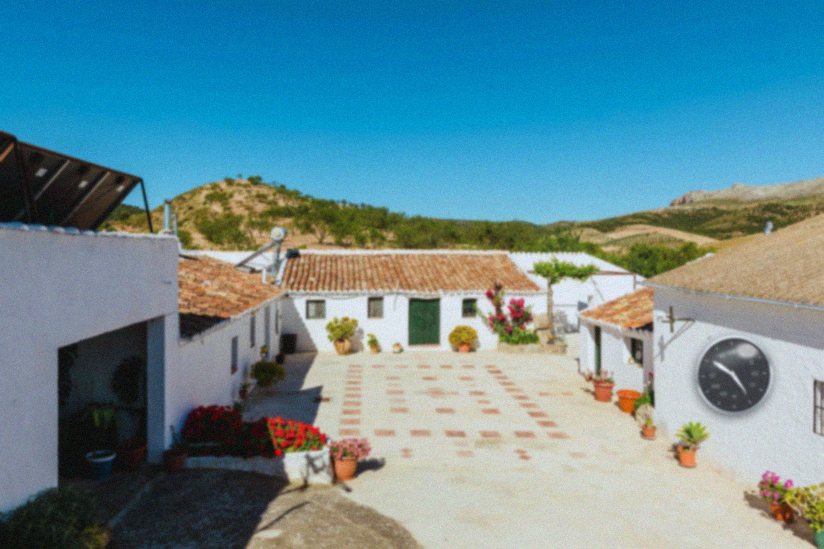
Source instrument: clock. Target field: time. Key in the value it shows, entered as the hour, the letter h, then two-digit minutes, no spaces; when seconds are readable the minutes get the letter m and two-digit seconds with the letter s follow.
4h51
